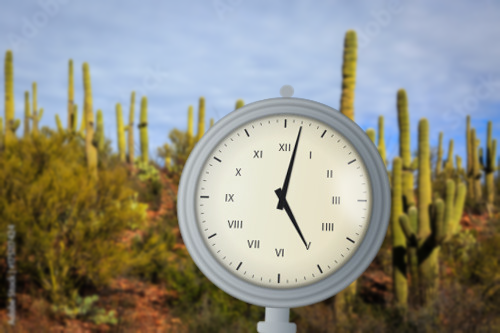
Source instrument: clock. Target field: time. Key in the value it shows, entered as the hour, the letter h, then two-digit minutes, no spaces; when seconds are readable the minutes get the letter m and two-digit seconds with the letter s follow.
5h02
